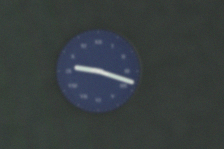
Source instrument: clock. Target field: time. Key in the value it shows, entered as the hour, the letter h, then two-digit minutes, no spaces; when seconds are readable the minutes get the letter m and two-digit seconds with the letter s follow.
9h18
